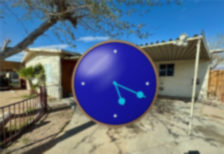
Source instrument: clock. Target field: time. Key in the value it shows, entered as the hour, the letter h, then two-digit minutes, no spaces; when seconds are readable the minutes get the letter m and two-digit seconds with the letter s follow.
5h19
